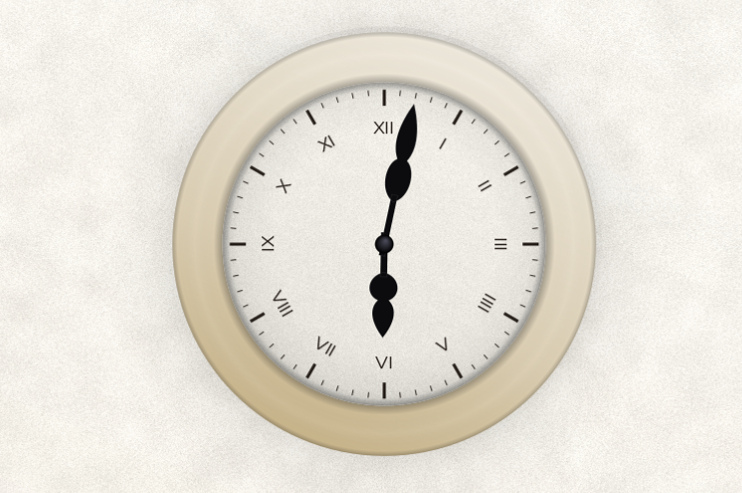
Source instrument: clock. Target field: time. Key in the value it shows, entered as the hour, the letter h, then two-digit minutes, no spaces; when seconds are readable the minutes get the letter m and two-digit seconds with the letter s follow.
6h02
